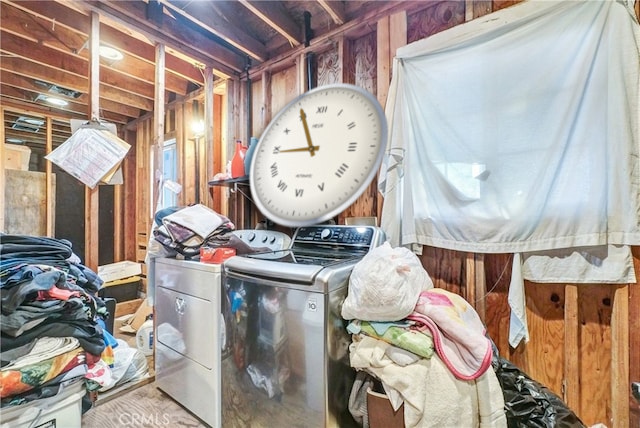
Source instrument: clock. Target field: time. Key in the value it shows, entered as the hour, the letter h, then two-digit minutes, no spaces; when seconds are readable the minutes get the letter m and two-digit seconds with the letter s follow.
8h55
